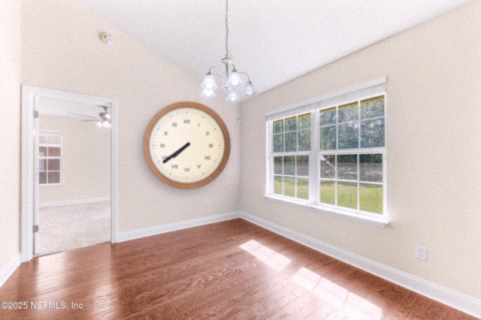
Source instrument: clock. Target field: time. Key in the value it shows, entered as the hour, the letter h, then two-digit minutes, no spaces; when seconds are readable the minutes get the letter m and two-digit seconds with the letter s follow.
7h39
